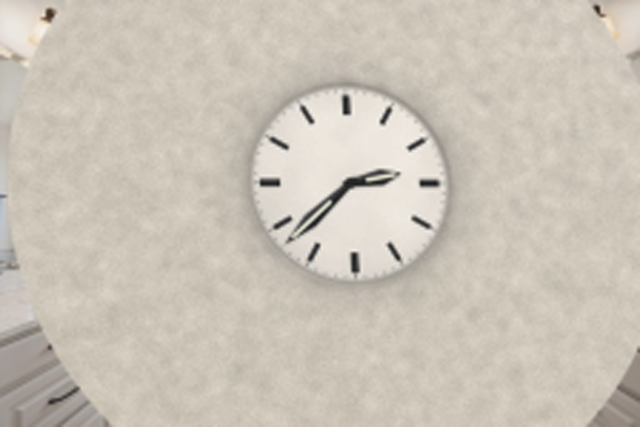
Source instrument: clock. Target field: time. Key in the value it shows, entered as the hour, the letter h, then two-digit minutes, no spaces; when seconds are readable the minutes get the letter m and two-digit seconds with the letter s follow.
2h38
